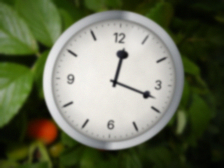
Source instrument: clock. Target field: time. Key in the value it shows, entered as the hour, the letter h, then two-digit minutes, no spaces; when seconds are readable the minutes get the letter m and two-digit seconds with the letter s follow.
12h18
